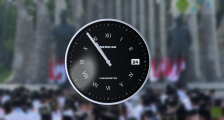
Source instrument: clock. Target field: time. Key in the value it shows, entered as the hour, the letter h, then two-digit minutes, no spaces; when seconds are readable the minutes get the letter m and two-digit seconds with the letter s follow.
10h54
